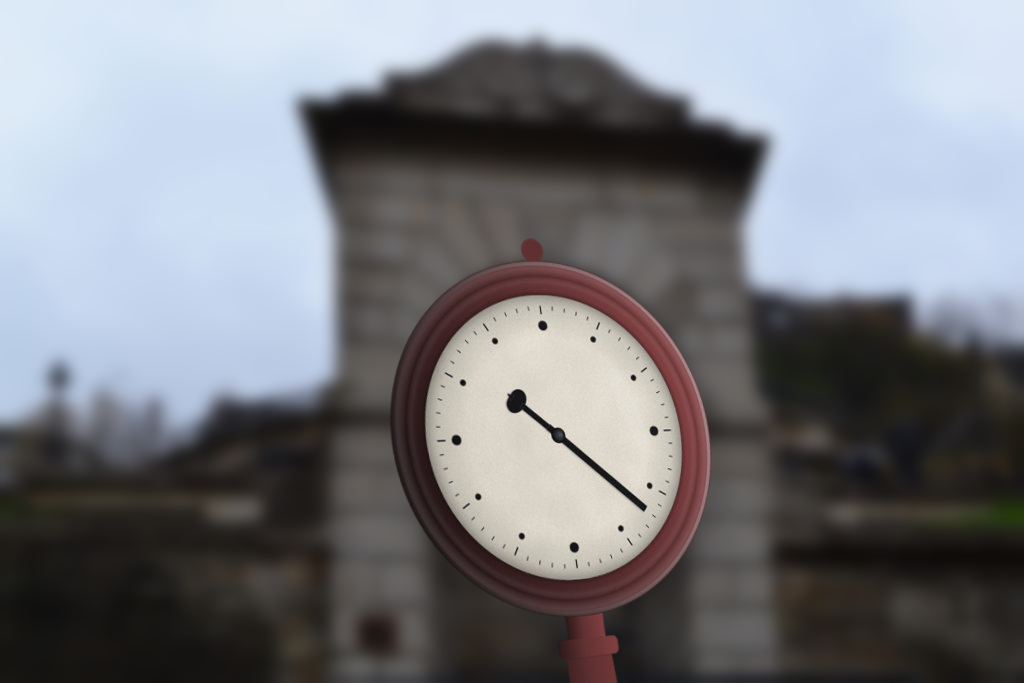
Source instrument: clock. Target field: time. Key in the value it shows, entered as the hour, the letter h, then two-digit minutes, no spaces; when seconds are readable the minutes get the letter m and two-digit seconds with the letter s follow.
10h22
